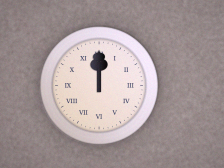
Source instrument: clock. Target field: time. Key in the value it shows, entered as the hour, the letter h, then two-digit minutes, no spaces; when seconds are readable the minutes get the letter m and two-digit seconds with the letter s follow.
12h00
